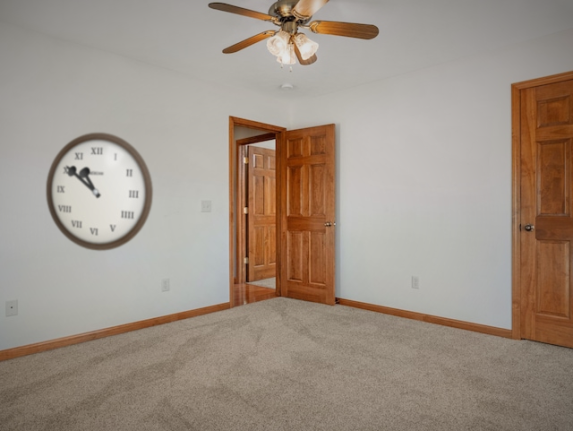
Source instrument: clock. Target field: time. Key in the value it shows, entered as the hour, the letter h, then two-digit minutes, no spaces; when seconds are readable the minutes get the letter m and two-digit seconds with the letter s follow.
10h51
